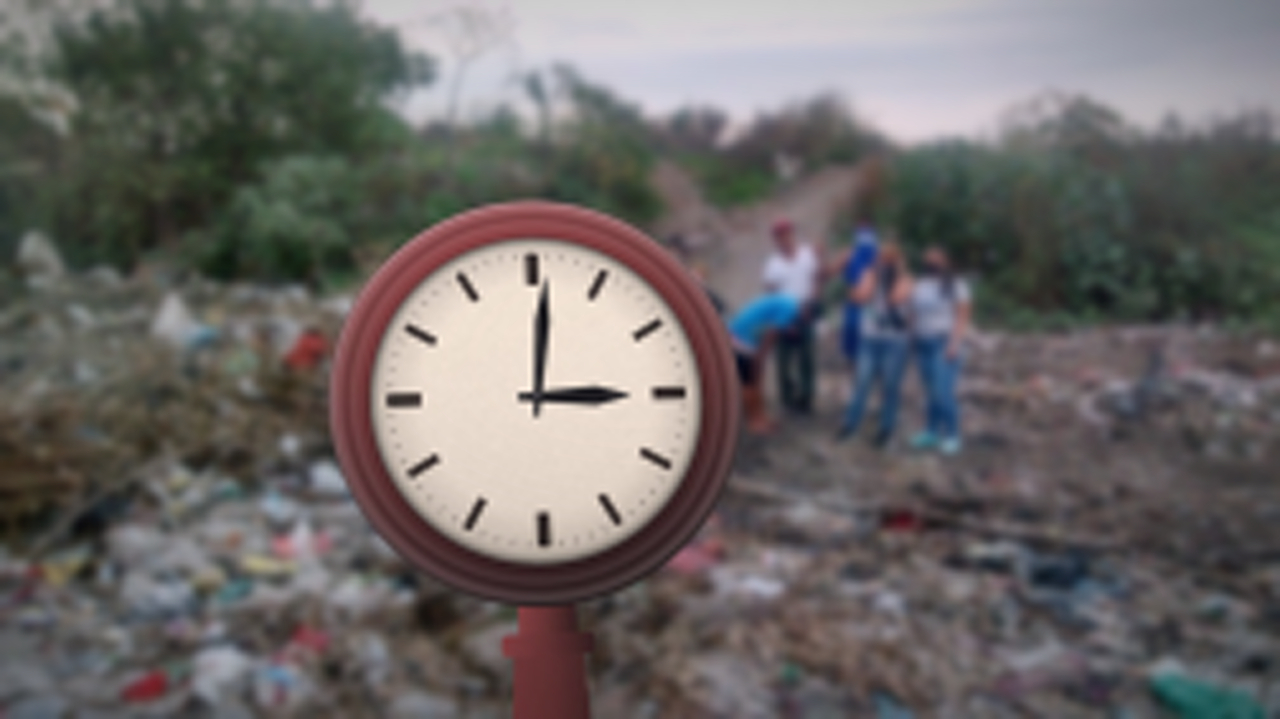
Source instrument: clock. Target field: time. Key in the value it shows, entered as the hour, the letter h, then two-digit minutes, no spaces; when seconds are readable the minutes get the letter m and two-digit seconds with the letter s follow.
3h01
